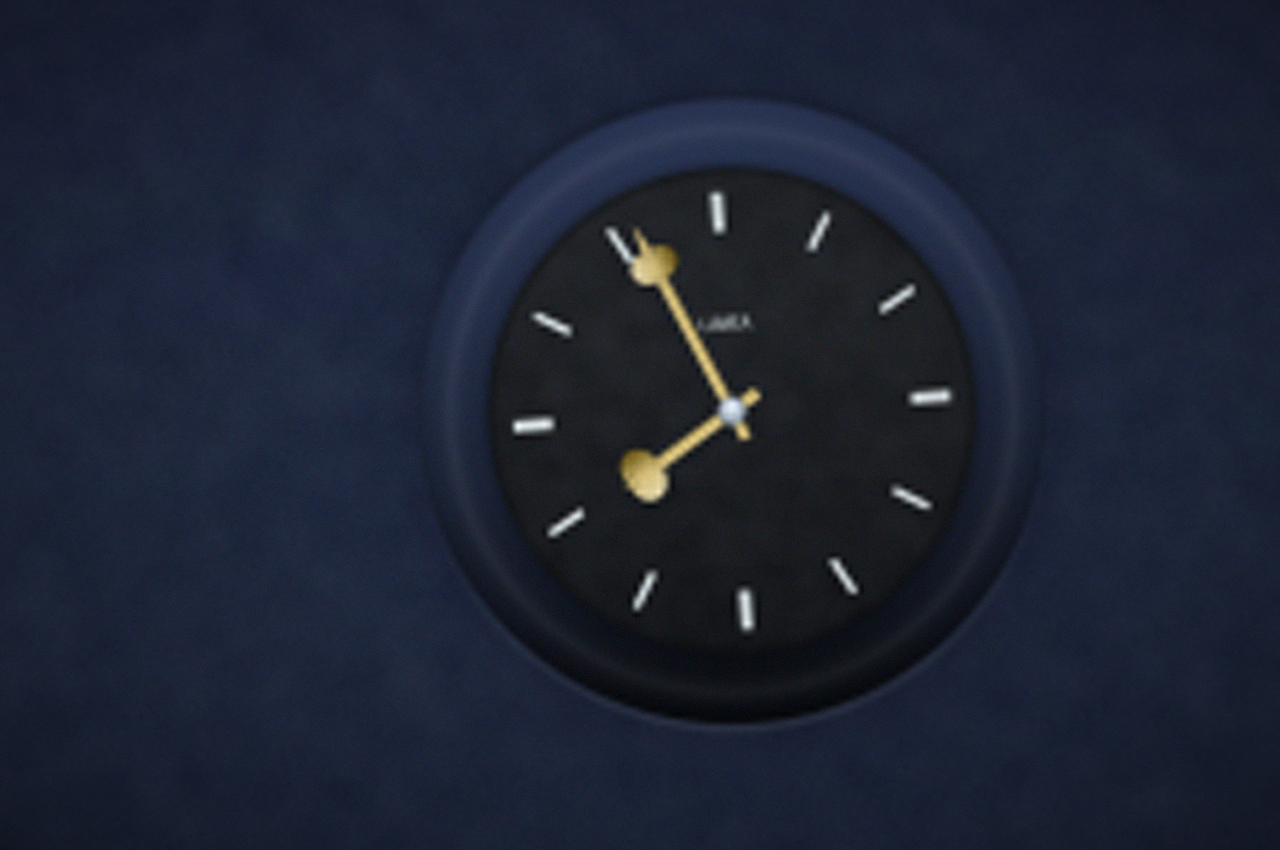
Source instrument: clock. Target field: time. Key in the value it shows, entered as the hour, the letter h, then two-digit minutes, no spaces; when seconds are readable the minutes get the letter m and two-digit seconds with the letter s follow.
7h56
